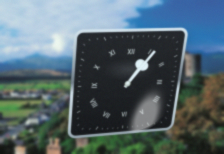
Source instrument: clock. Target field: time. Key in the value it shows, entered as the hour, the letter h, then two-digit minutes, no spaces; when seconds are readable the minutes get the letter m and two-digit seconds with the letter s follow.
1h06
